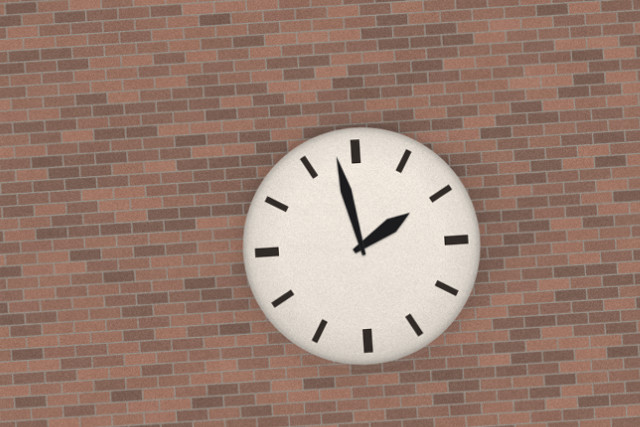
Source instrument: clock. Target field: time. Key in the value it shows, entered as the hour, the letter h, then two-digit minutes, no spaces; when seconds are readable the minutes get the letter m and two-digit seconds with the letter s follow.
1h58
